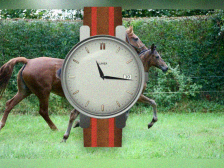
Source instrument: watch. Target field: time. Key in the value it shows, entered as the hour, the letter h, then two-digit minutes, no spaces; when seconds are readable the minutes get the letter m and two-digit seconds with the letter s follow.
11h16
